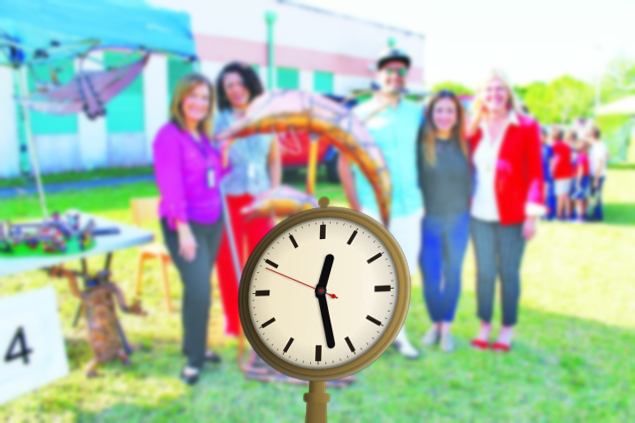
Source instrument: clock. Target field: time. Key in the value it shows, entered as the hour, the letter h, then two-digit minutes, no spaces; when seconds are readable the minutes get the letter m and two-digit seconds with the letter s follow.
12h27m49s
